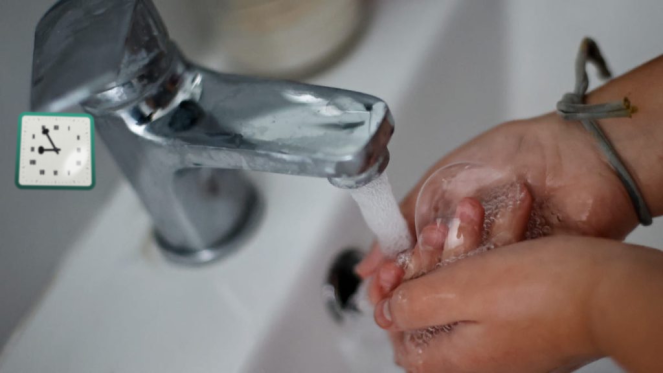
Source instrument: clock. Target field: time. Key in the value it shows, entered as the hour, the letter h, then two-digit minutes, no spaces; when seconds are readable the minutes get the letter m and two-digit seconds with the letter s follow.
8h55
